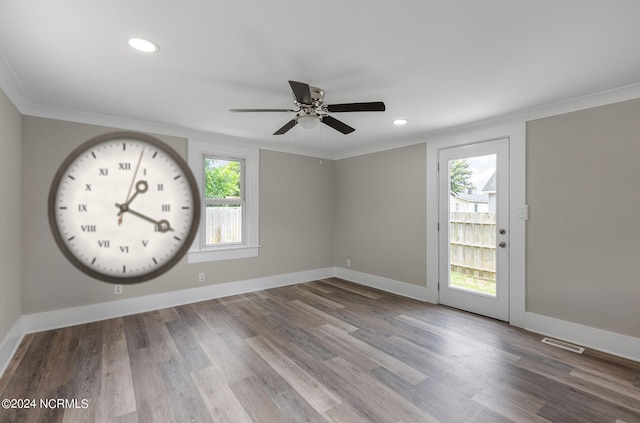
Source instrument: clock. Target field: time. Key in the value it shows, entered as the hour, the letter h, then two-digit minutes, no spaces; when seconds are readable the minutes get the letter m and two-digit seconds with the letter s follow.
1h19m03s
